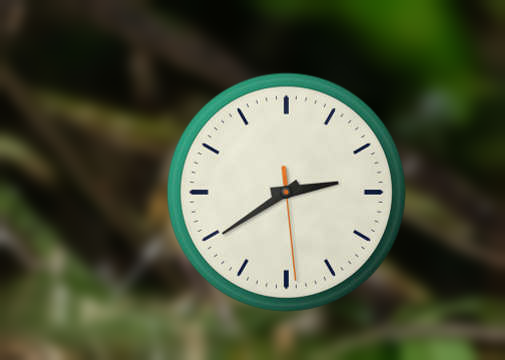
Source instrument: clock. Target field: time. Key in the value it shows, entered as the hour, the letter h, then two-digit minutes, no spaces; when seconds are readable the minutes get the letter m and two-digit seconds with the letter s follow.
2h39m29s
